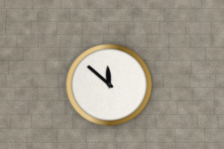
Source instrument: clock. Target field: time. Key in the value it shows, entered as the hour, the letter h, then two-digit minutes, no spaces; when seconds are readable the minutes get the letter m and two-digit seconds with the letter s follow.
11h52
